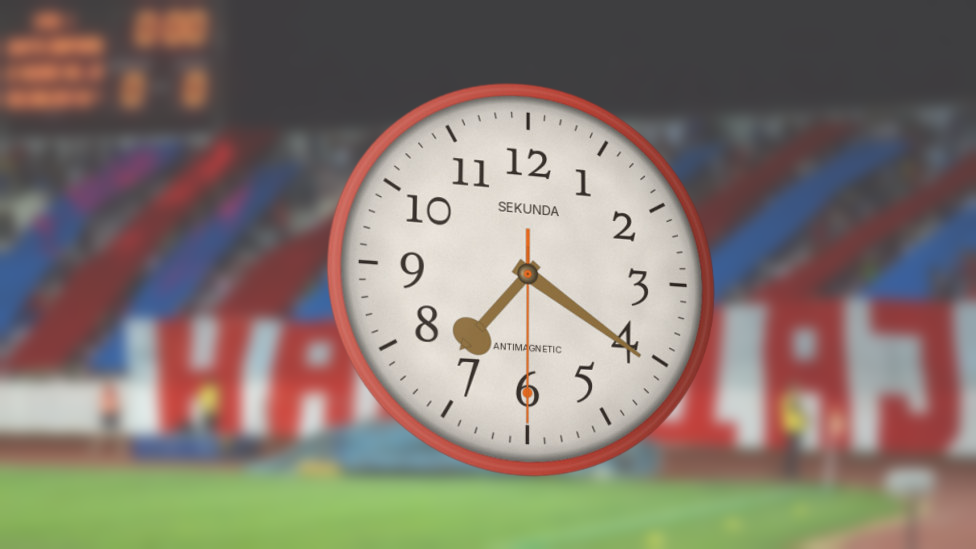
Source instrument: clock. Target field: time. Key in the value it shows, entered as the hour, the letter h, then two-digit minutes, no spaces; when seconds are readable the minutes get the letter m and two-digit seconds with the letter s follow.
7h20m30s
